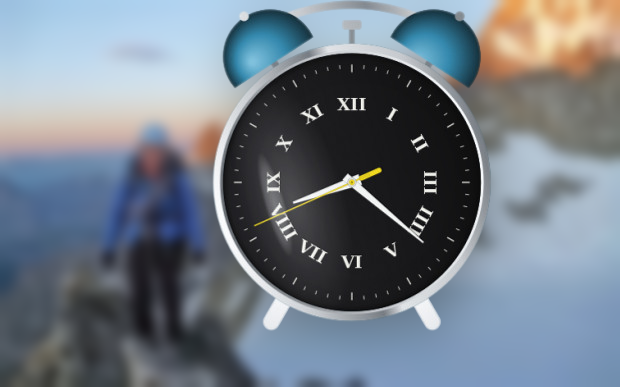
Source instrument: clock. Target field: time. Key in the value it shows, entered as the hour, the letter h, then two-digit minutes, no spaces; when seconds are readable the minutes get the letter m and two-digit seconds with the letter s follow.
8h21m41s
